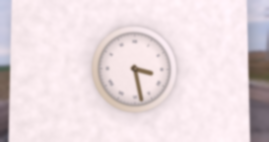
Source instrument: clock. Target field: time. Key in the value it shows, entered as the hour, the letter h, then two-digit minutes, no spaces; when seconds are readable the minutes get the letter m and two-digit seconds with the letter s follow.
3h28
